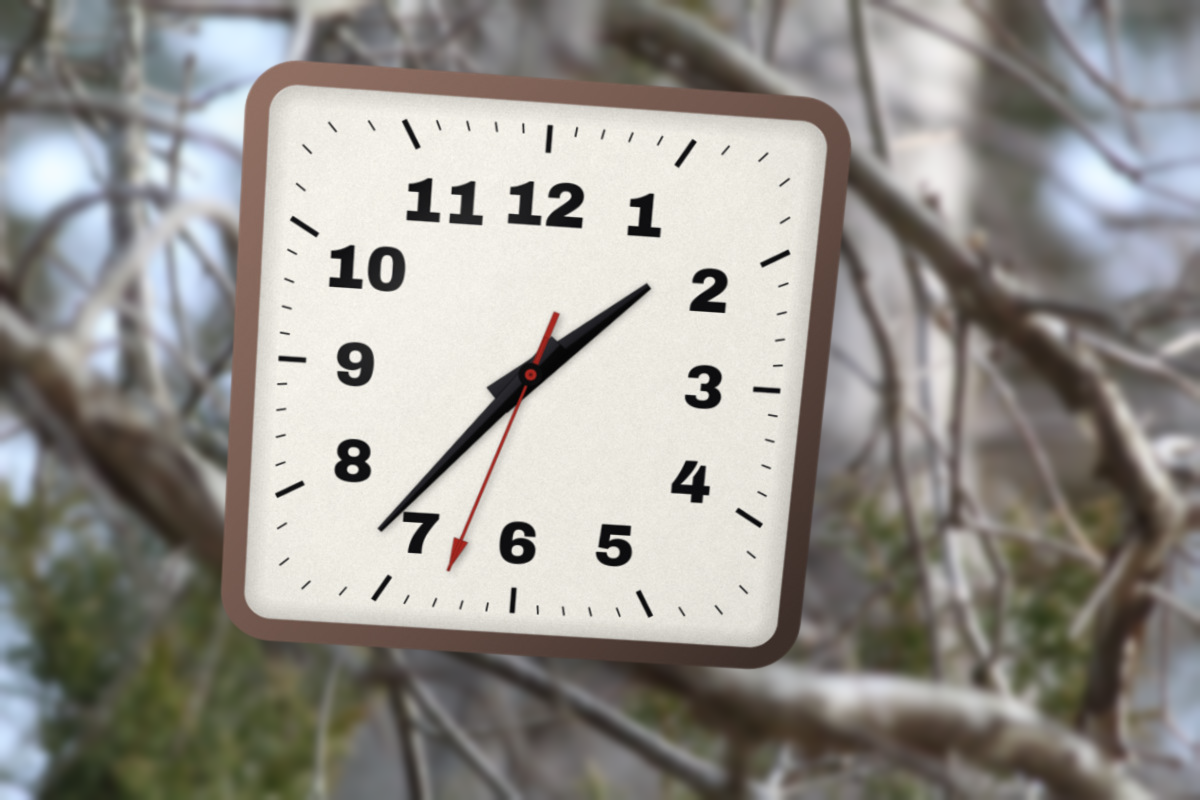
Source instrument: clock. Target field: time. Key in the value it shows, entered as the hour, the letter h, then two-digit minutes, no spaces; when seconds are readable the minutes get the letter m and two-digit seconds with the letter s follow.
1h36m33s
